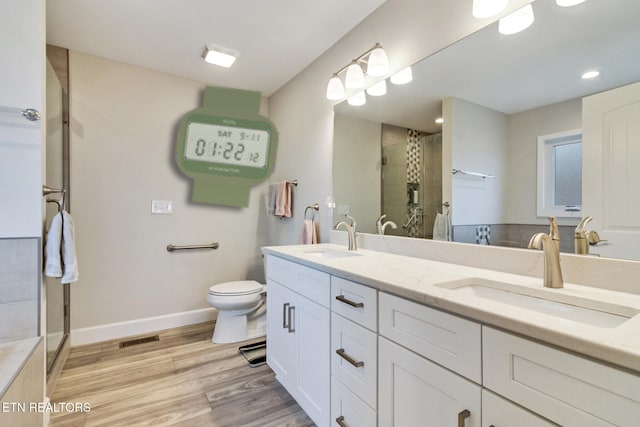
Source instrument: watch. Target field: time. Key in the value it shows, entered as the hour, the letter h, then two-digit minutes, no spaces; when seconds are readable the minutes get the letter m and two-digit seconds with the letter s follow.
1h22
